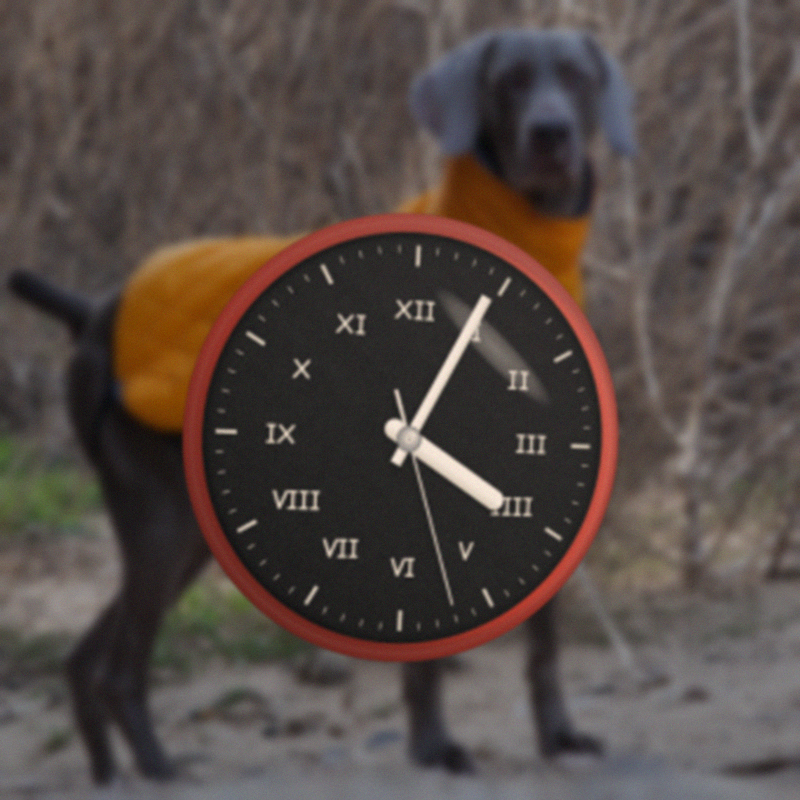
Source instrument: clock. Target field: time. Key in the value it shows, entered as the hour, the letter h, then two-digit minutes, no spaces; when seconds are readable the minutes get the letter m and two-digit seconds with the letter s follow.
4h04m27s
